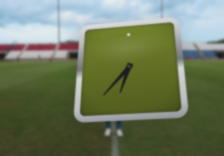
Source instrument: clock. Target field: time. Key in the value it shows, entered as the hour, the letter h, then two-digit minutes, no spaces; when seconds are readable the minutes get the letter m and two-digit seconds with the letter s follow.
6h37
